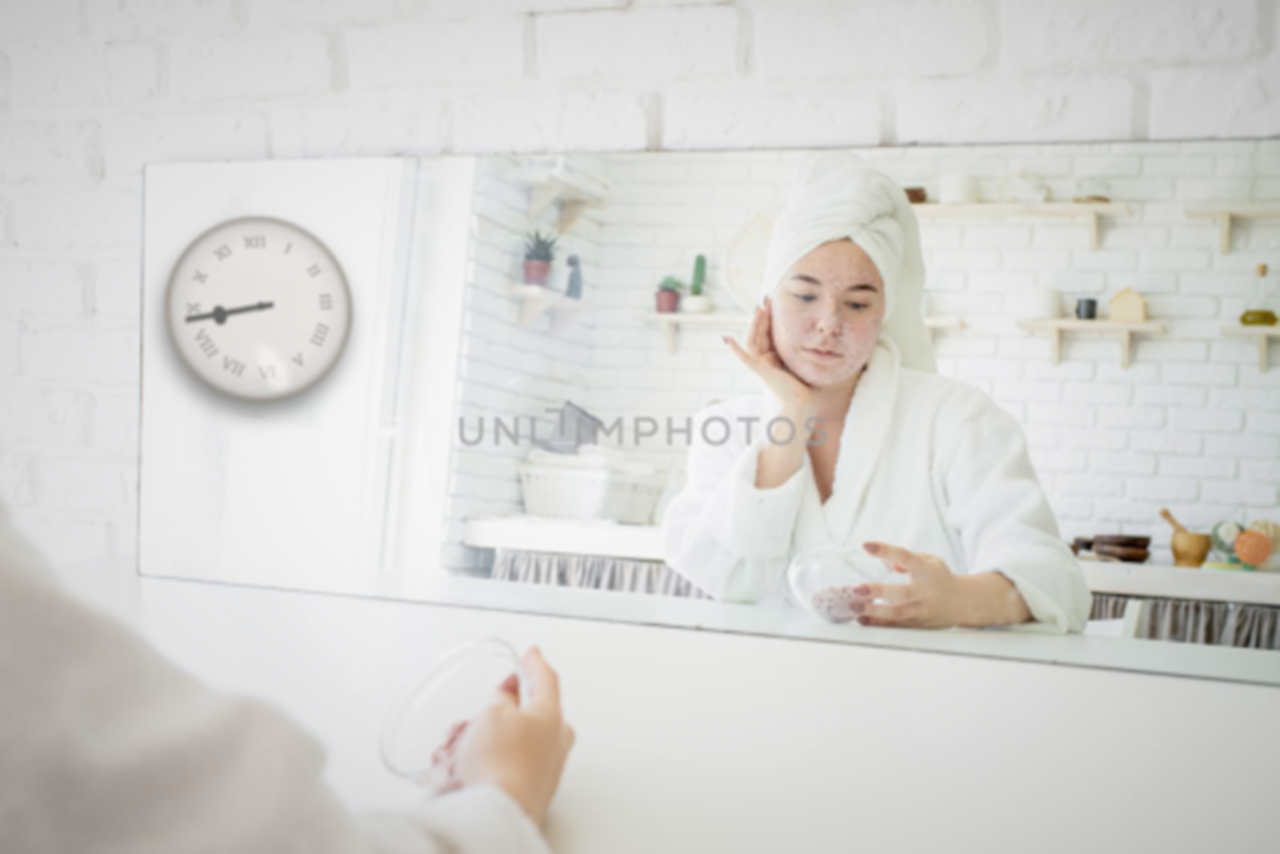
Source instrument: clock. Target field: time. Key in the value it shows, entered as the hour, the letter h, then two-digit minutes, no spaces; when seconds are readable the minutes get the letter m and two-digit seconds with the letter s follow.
8h44
